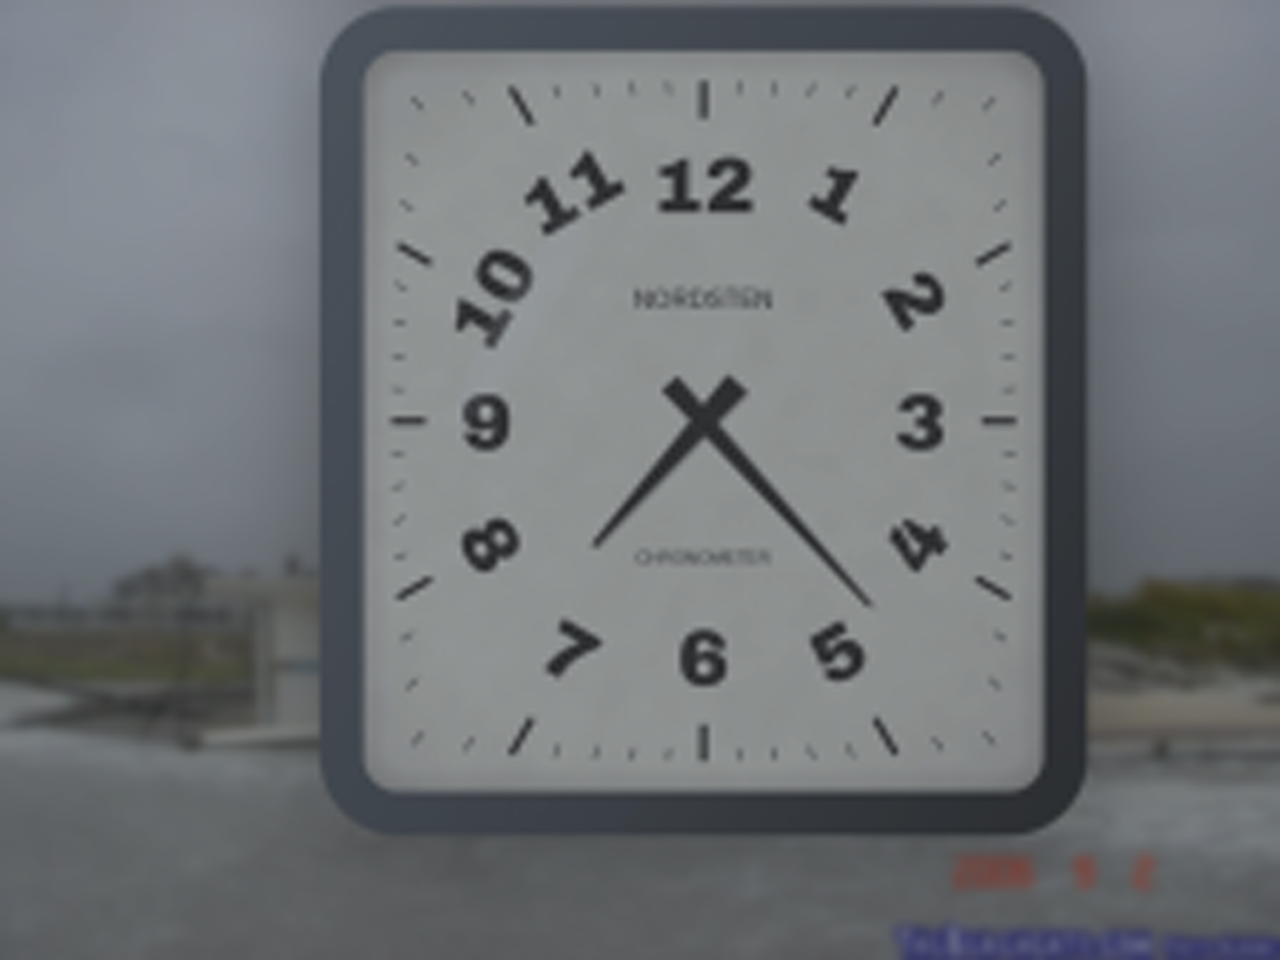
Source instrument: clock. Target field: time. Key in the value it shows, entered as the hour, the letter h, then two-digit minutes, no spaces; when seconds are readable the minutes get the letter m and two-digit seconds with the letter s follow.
7h23
